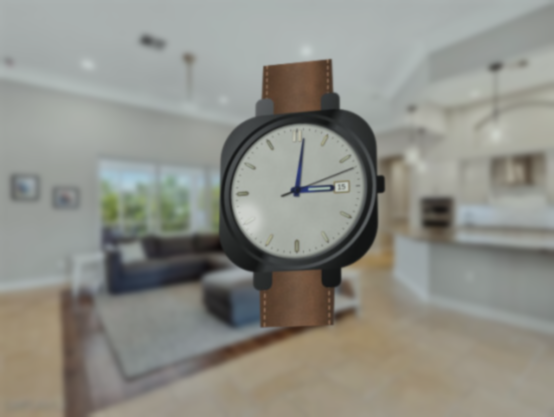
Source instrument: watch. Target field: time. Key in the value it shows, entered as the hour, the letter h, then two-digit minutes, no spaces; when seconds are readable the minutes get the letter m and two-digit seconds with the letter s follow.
3h01m12s
